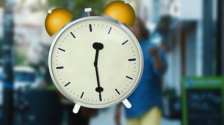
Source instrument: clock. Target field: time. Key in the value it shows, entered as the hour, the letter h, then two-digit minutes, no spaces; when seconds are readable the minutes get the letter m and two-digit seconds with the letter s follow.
12h30
